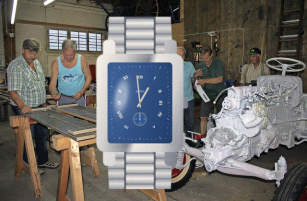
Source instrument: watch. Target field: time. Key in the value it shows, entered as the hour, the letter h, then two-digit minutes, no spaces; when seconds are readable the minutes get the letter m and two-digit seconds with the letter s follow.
12h59
